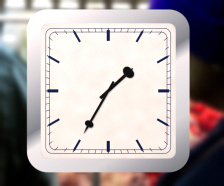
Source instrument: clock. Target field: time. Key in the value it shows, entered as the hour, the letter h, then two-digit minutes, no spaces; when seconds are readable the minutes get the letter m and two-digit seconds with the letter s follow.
1h35
